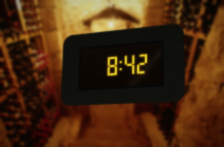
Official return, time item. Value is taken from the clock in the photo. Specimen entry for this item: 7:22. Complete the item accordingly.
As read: 8:42
